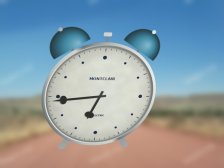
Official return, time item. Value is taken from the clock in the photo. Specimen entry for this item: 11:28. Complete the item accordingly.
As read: 6:44
